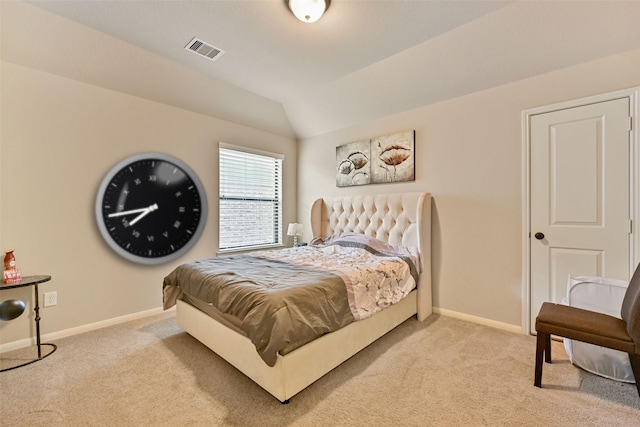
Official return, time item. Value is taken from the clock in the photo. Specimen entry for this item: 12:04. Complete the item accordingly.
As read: 7:43
